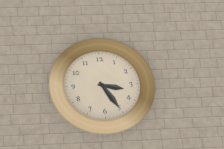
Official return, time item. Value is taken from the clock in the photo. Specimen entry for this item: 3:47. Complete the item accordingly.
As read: 3:25
